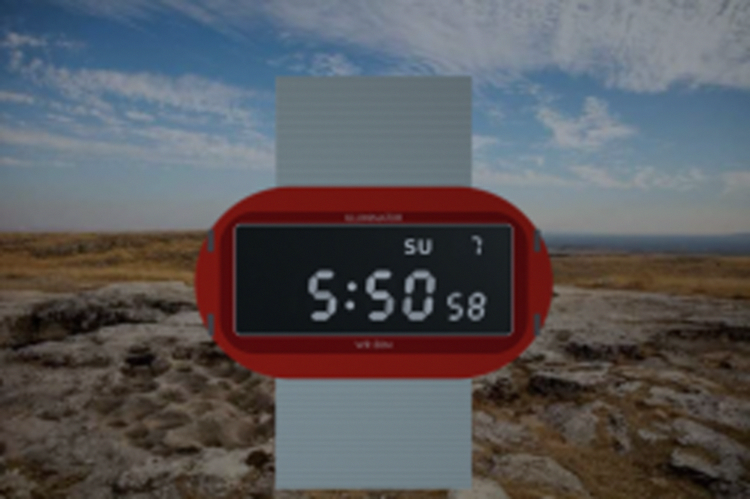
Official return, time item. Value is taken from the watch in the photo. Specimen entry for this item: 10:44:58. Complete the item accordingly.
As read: 5:50:58
